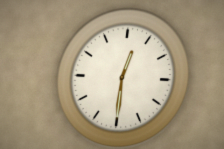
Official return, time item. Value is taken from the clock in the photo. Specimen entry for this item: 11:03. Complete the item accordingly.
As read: 12:30
